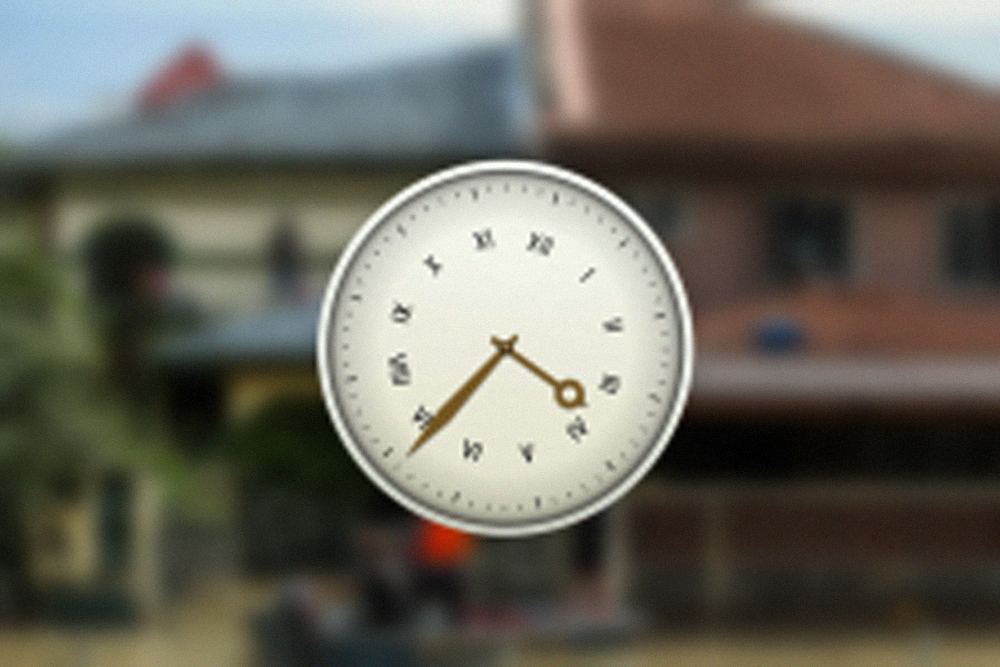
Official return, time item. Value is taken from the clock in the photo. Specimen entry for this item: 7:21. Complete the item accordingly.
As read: 3:34
